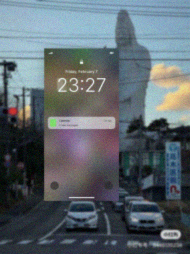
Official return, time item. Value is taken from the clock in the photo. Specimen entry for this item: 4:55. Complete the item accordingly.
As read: 23:27
